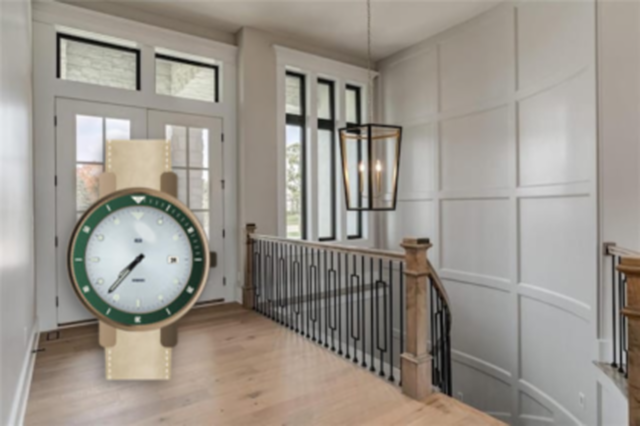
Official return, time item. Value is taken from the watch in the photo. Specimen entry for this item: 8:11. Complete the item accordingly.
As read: 7:37
